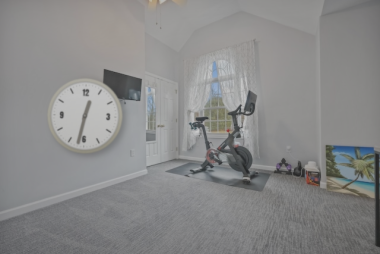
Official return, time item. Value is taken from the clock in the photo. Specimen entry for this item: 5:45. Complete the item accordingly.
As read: 12:32
